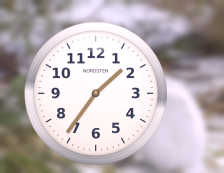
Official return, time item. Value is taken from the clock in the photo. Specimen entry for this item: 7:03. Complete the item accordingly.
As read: 1:36
